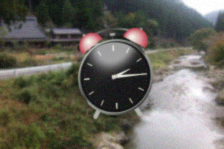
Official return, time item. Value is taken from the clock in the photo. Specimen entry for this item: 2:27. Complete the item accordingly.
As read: 2:15
